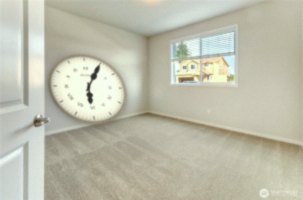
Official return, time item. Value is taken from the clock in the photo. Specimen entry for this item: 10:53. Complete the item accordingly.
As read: 6:05
